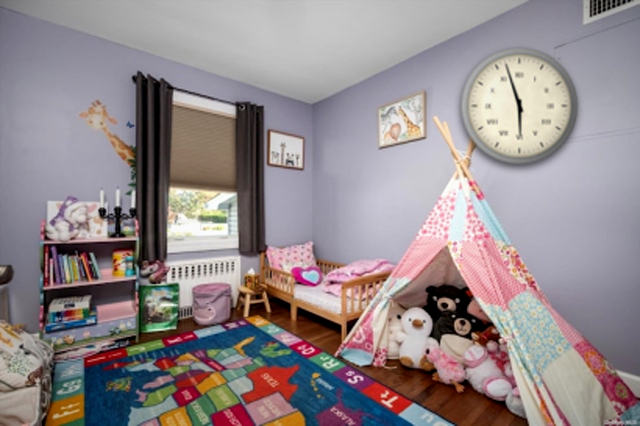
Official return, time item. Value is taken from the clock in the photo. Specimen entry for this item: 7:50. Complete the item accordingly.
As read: 5:57
